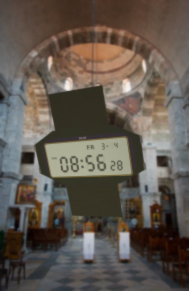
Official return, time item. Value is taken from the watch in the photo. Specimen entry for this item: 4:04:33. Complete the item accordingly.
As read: 8:56:28
